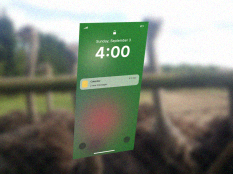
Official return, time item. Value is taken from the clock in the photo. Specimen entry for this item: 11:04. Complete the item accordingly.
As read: 4:00
